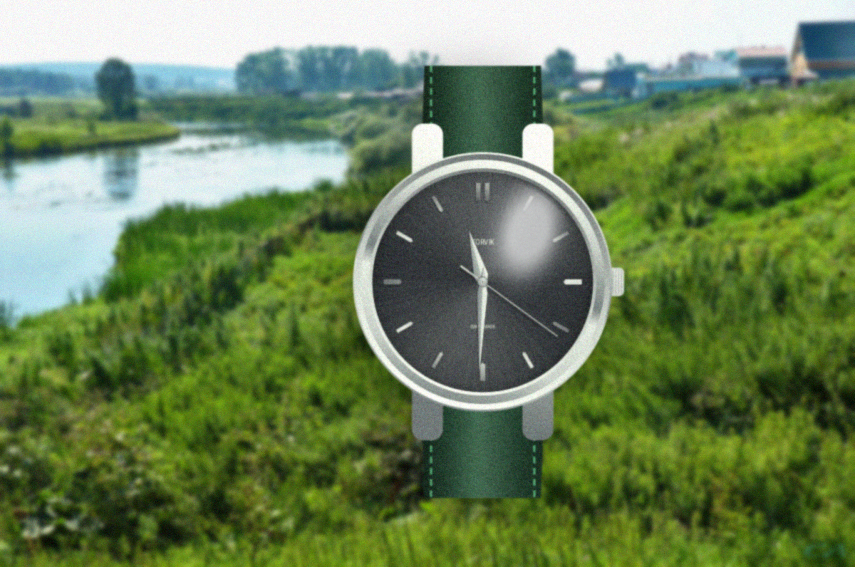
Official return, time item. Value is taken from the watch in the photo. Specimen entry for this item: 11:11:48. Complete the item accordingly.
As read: 11:30:21
